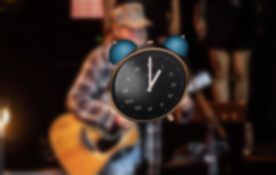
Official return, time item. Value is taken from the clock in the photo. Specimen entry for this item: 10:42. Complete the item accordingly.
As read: 1:00
